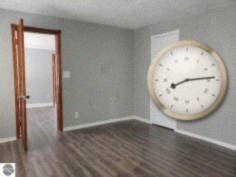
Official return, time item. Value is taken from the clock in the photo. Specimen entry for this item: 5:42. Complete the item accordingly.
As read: 8:14
